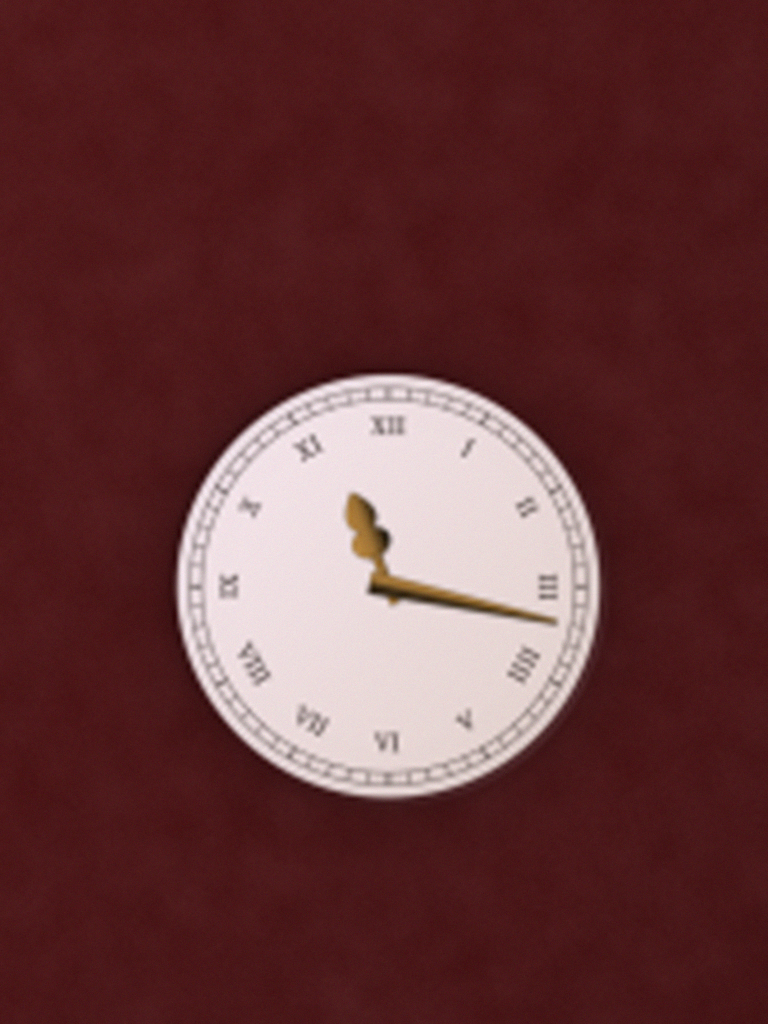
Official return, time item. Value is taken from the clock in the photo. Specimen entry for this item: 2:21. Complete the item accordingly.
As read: 11:17
